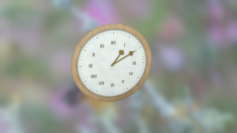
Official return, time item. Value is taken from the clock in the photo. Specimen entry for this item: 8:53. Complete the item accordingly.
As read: 1:10
